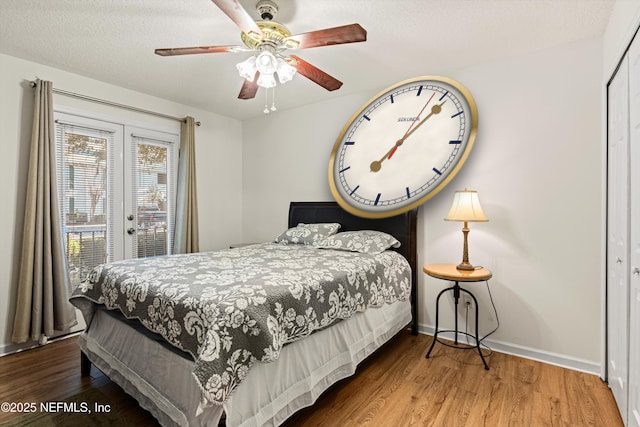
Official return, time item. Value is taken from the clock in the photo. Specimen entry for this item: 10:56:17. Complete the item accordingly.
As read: 7:06:03
